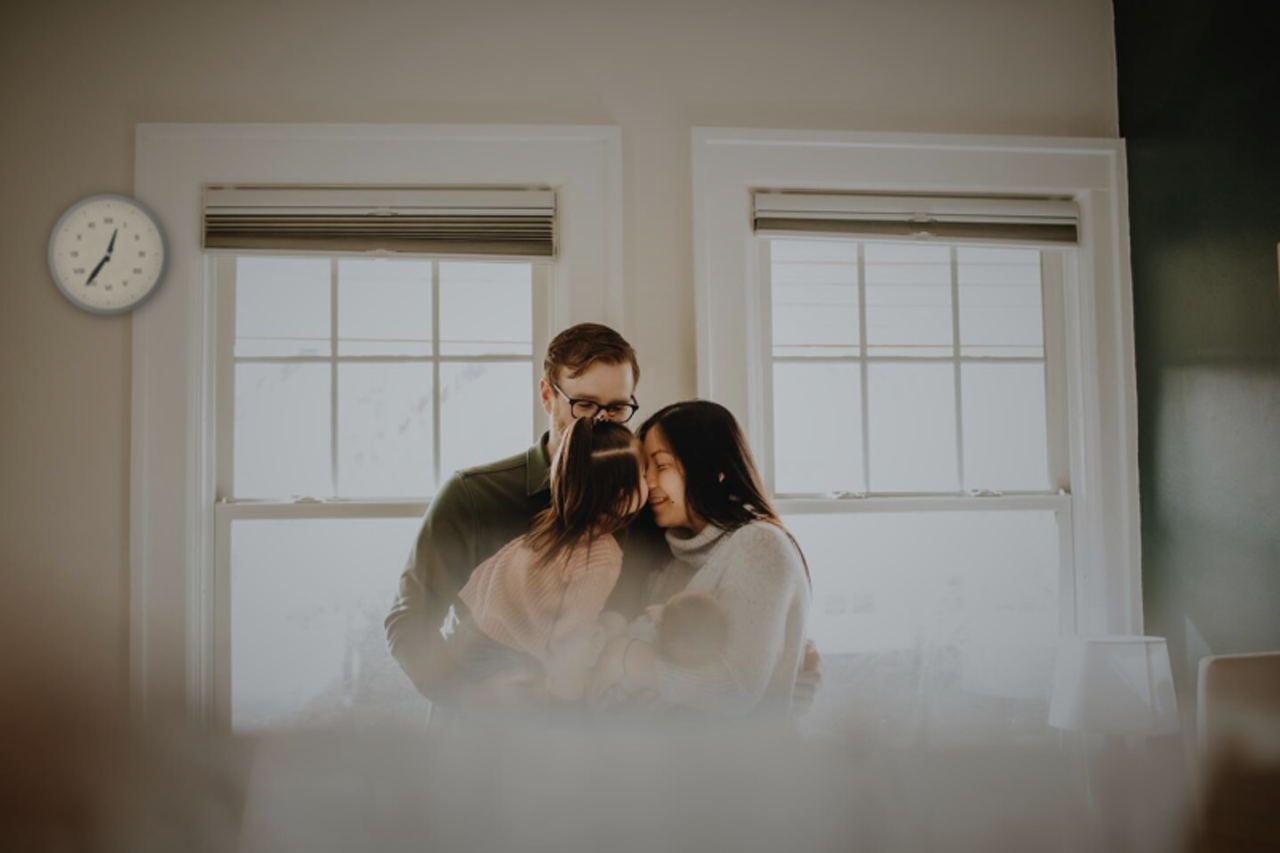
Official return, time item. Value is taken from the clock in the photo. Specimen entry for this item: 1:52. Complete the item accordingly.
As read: 12:36
